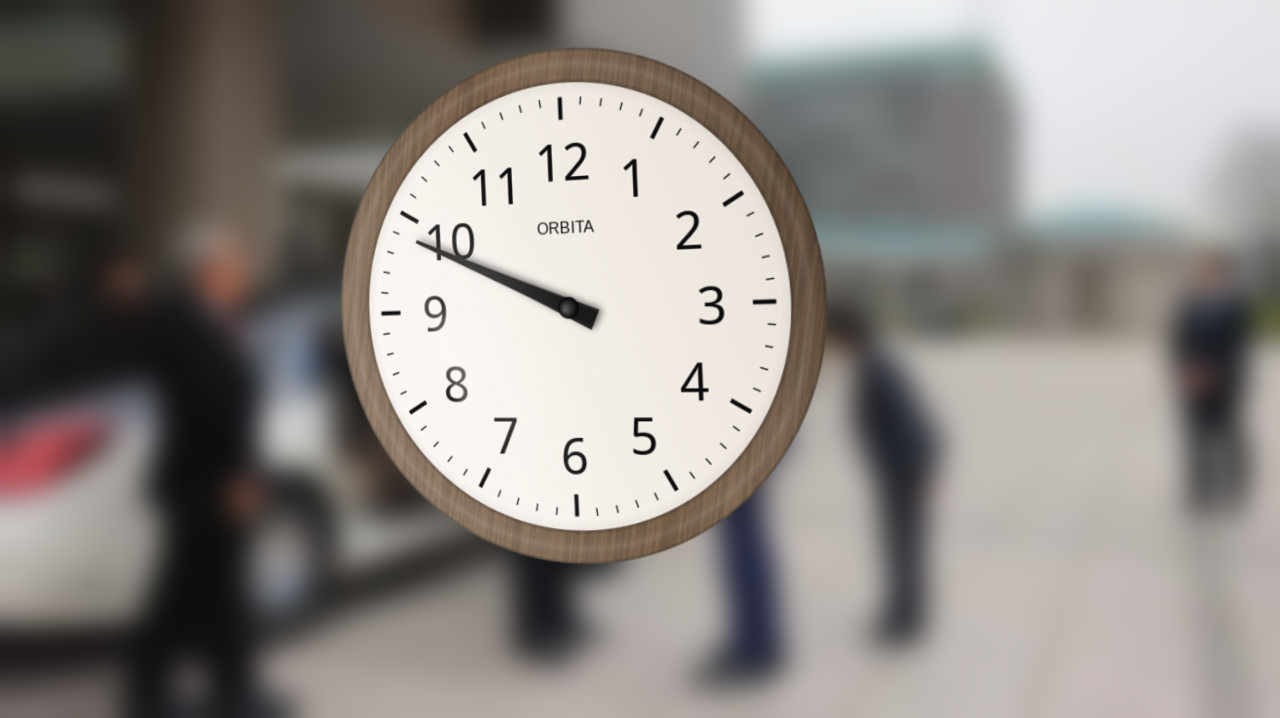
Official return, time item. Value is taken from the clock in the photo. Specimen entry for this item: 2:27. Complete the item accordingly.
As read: 9:49
